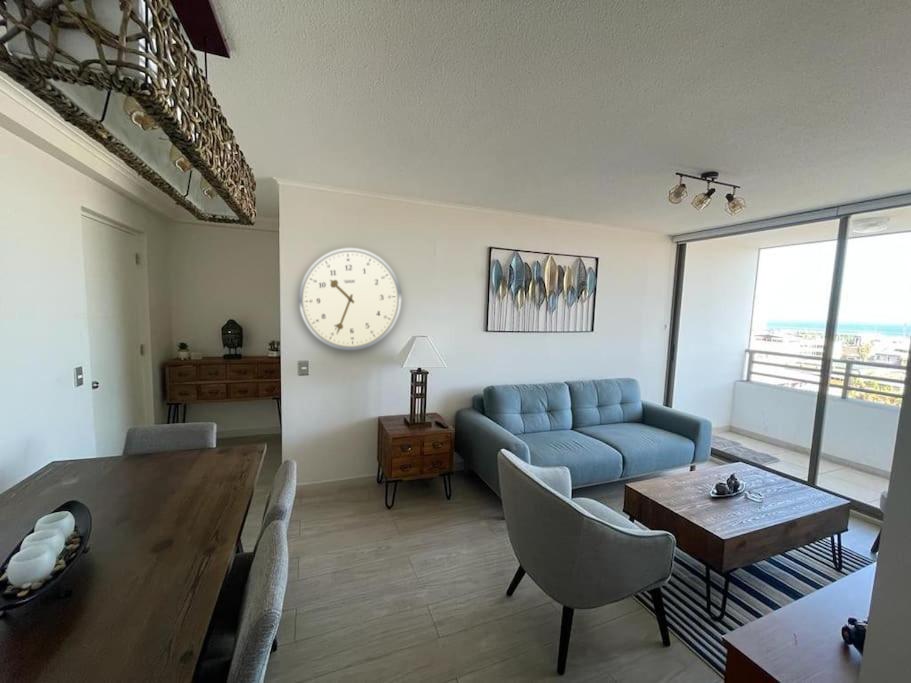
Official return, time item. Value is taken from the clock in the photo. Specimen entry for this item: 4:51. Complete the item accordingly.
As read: 10:34
